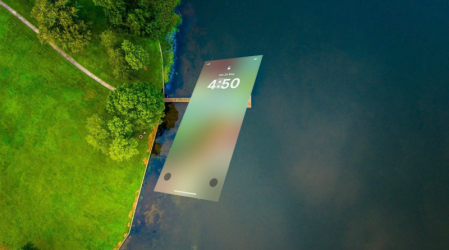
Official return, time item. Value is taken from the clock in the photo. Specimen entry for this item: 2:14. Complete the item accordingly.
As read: 4:50
